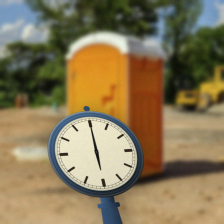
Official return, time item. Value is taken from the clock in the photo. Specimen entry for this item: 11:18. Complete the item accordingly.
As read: 6:00
